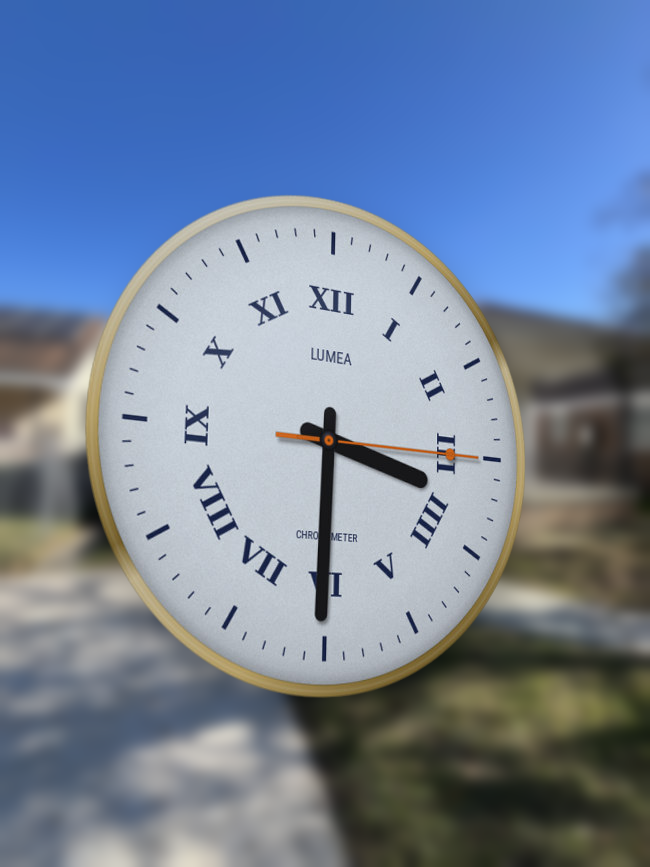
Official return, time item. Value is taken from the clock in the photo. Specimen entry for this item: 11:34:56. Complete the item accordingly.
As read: 3:30:15
